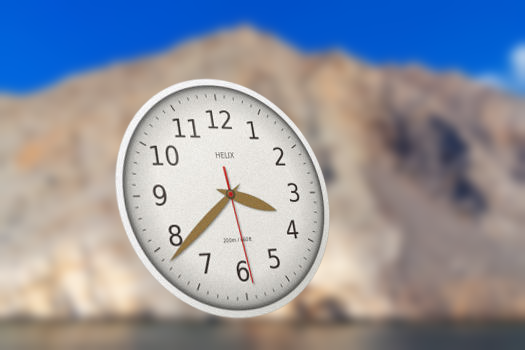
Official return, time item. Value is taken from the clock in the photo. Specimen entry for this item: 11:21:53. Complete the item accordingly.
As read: 3:38:29
